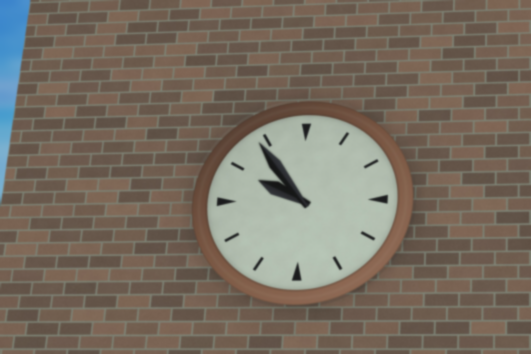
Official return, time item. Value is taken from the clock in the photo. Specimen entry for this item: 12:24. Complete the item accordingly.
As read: 9:54
